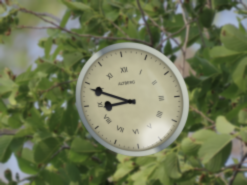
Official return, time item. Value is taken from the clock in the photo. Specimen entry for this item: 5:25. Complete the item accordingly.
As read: 8:49
